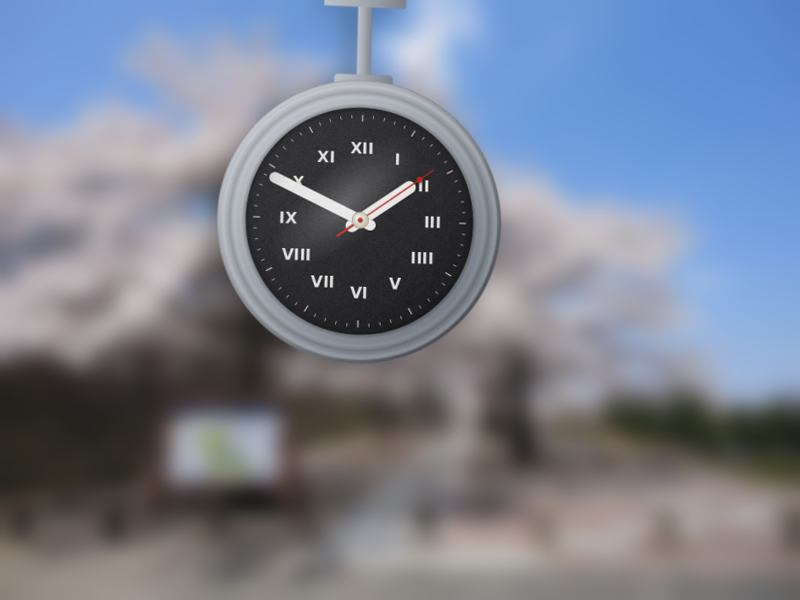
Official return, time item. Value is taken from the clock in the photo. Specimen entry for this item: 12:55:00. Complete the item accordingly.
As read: 1:49:09
